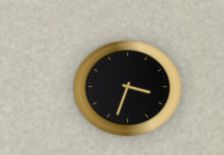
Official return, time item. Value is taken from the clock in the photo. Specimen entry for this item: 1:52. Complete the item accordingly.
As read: 3:33
